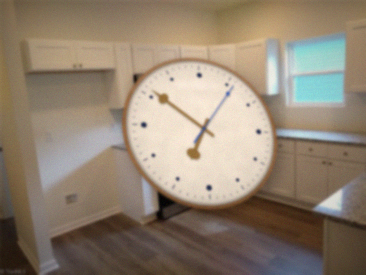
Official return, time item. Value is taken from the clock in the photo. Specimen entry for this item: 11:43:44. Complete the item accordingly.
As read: 6:51:06
